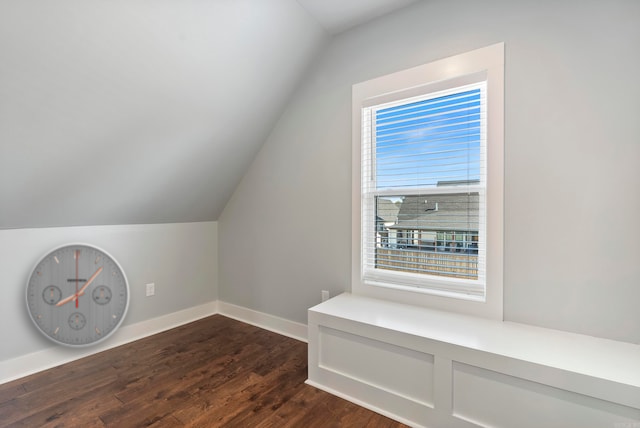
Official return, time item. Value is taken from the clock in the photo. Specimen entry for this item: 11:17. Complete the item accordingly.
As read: 8:07
